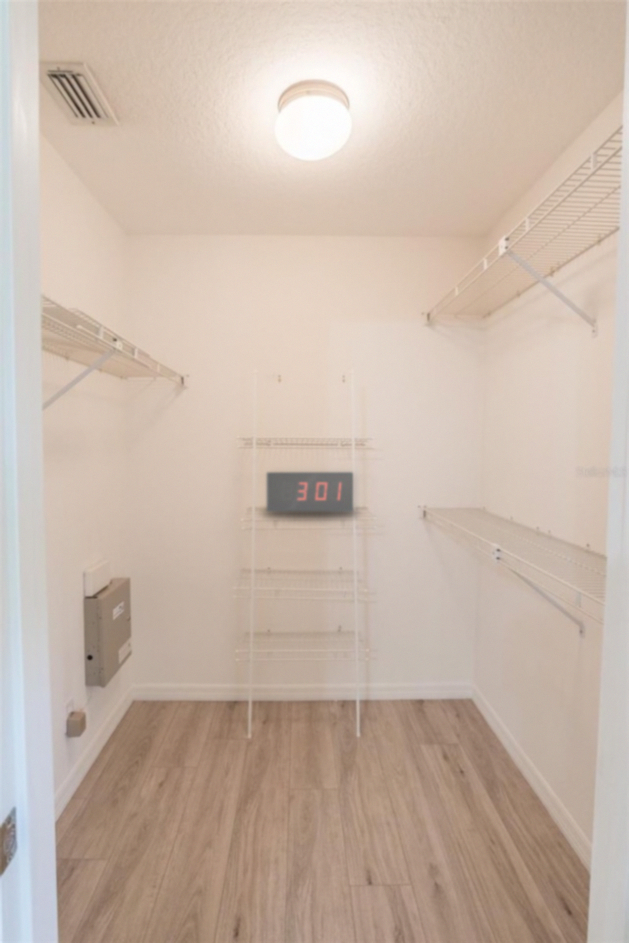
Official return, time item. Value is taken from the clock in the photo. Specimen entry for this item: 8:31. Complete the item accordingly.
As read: 3:01
